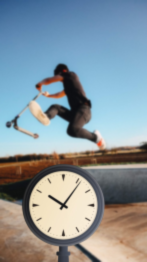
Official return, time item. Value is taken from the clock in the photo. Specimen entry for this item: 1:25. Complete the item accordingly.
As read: 10:06
